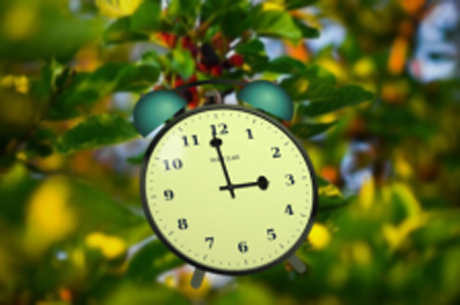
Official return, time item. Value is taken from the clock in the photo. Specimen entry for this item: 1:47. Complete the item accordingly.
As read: 2:59
